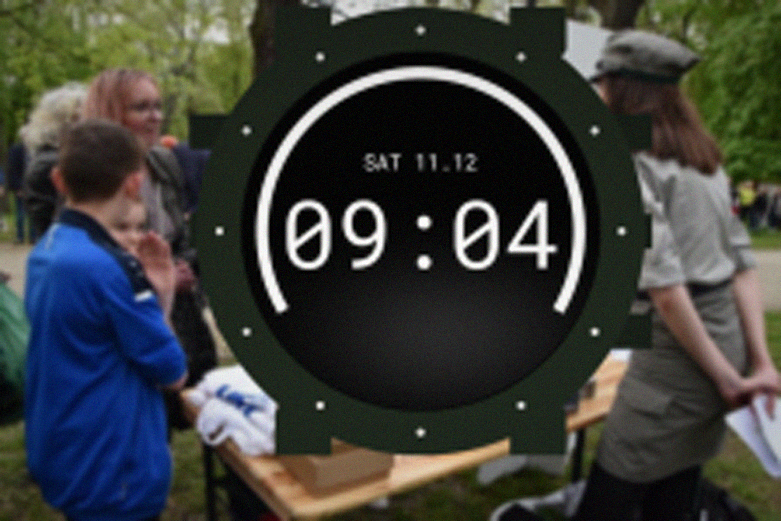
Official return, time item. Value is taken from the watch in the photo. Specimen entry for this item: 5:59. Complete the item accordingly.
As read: 9:04
